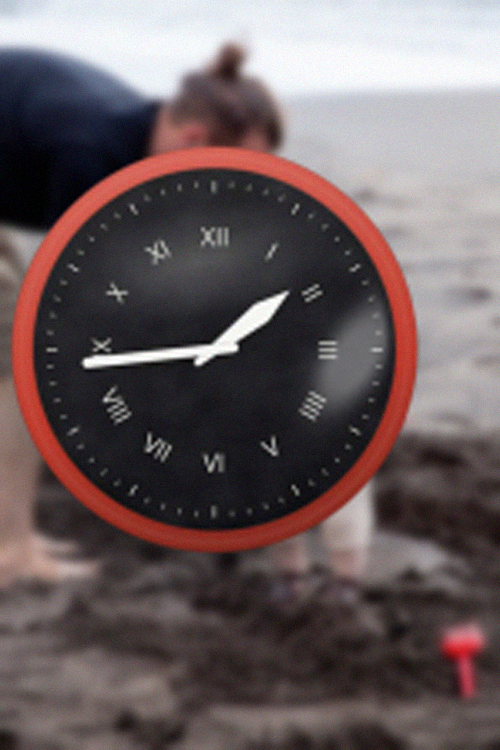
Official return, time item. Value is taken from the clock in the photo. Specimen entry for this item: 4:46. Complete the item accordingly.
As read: 1:44
